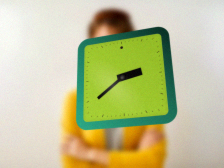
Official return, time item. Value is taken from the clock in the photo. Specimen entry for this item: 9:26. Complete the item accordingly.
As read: 2:39
